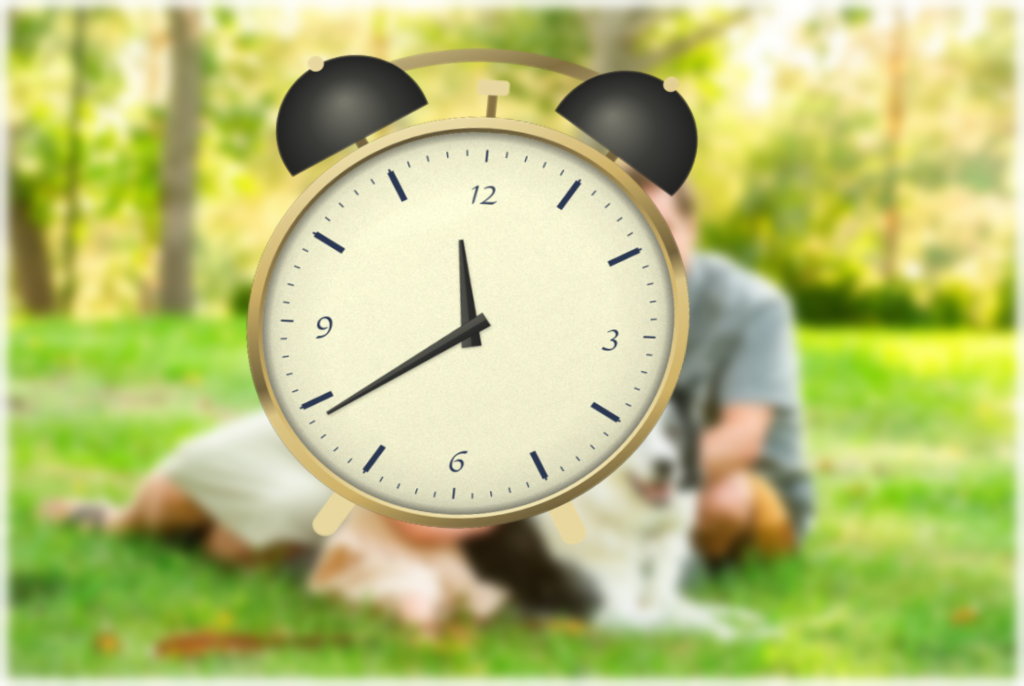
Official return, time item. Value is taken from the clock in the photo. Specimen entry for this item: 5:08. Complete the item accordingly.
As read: 11:39
